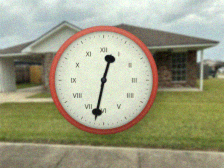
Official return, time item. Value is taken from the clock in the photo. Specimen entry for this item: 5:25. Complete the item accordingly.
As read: 12:32
